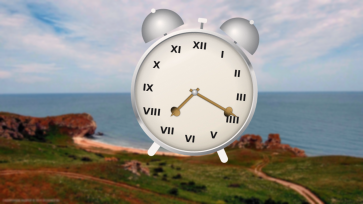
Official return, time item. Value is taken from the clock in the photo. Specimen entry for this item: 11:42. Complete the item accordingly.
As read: 7:19
